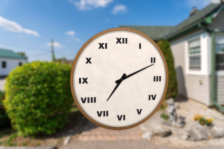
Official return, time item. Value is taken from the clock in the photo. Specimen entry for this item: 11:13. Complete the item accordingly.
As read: 7:11
